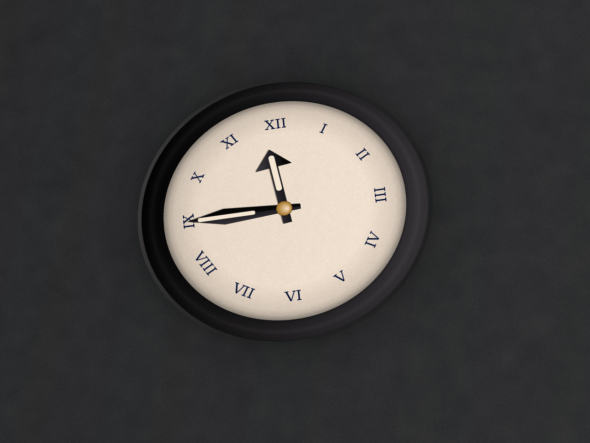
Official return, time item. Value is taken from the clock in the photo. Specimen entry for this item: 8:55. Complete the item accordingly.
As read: 11:45
